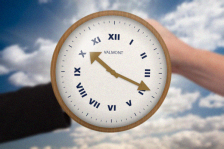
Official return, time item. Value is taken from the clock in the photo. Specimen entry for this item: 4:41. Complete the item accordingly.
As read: 10:19
